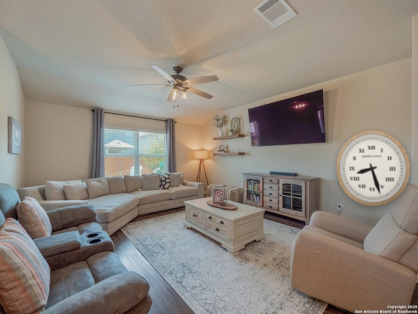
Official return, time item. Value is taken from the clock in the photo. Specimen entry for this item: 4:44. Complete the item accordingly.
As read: 8:27
